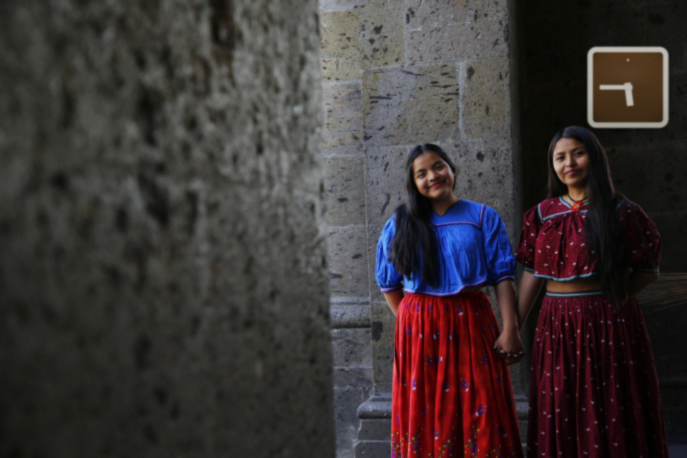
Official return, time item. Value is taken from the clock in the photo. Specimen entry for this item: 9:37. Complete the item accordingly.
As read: 5:45
